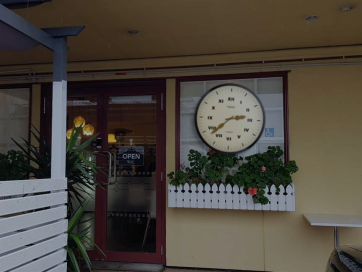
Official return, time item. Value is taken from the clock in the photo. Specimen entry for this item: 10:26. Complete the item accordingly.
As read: 2:38
